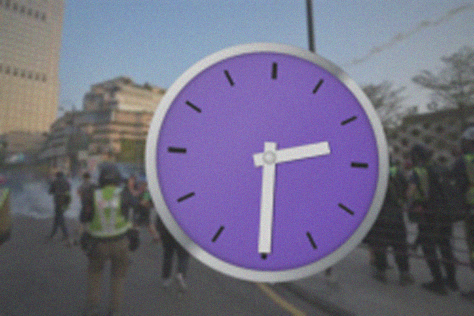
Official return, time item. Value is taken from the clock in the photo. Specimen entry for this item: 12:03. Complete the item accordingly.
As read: 2:30
